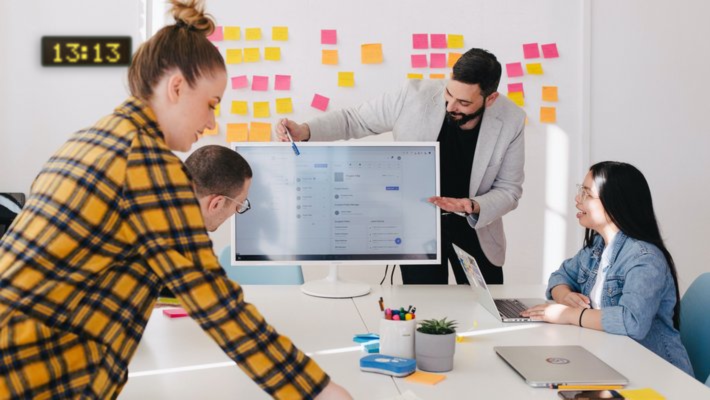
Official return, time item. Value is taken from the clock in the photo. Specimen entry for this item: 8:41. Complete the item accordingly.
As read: 13:13
